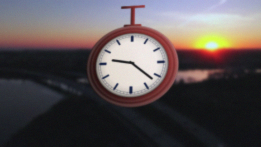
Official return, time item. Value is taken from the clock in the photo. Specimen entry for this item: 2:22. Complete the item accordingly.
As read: 9:22
